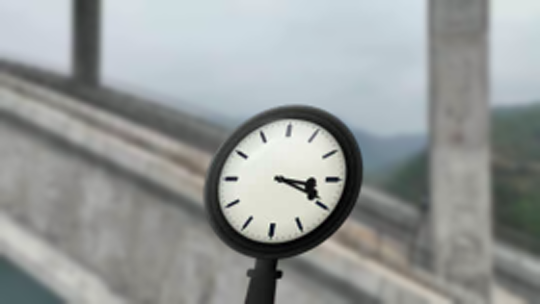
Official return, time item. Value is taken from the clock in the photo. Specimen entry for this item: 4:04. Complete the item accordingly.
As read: 3:19
